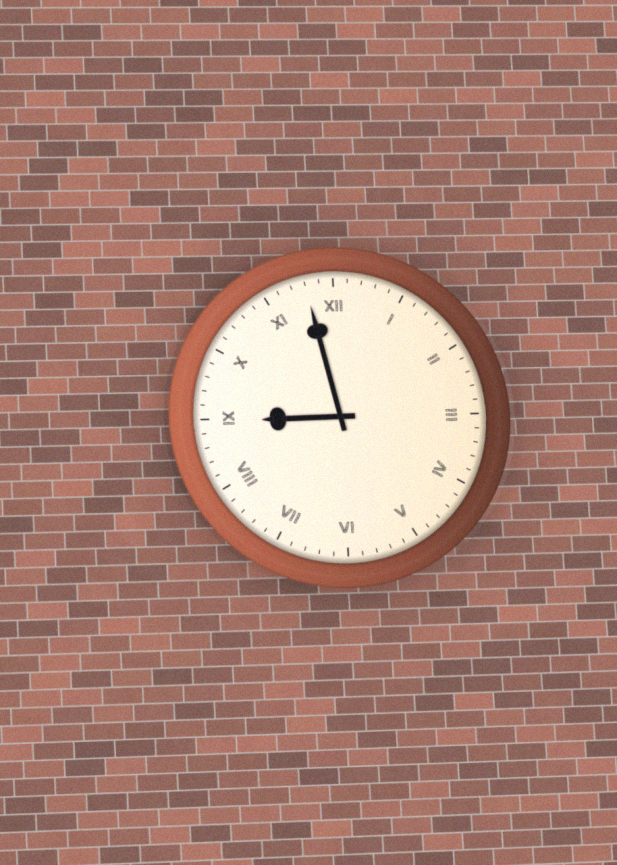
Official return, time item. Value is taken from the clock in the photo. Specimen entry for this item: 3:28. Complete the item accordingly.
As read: 8:58
